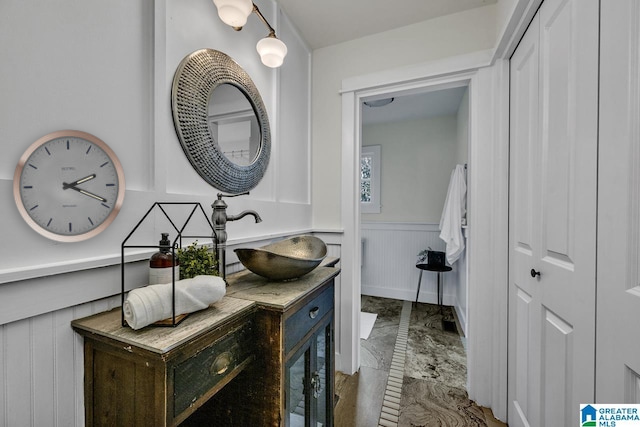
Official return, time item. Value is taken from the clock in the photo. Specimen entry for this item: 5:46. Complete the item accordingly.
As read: 2:19
